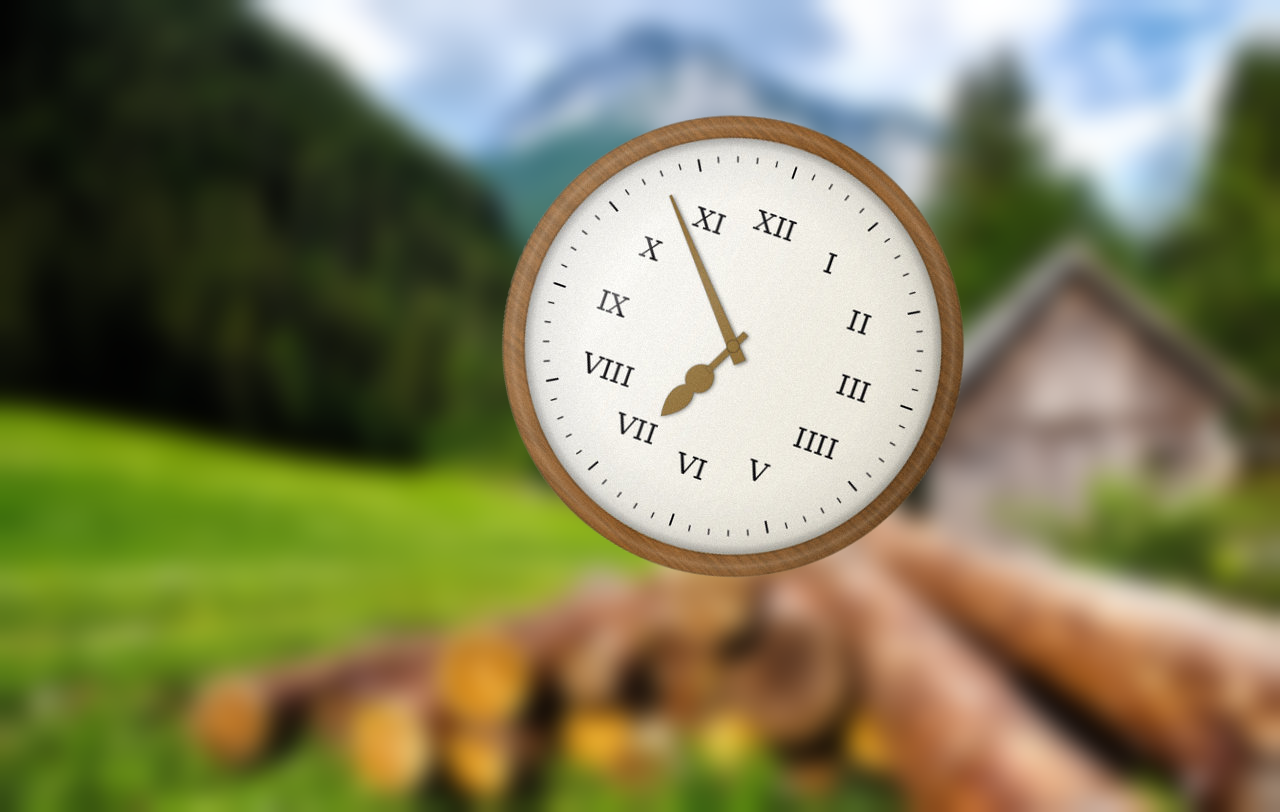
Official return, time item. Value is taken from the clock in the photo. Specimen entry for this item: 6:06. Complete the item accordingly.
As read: 6:53
